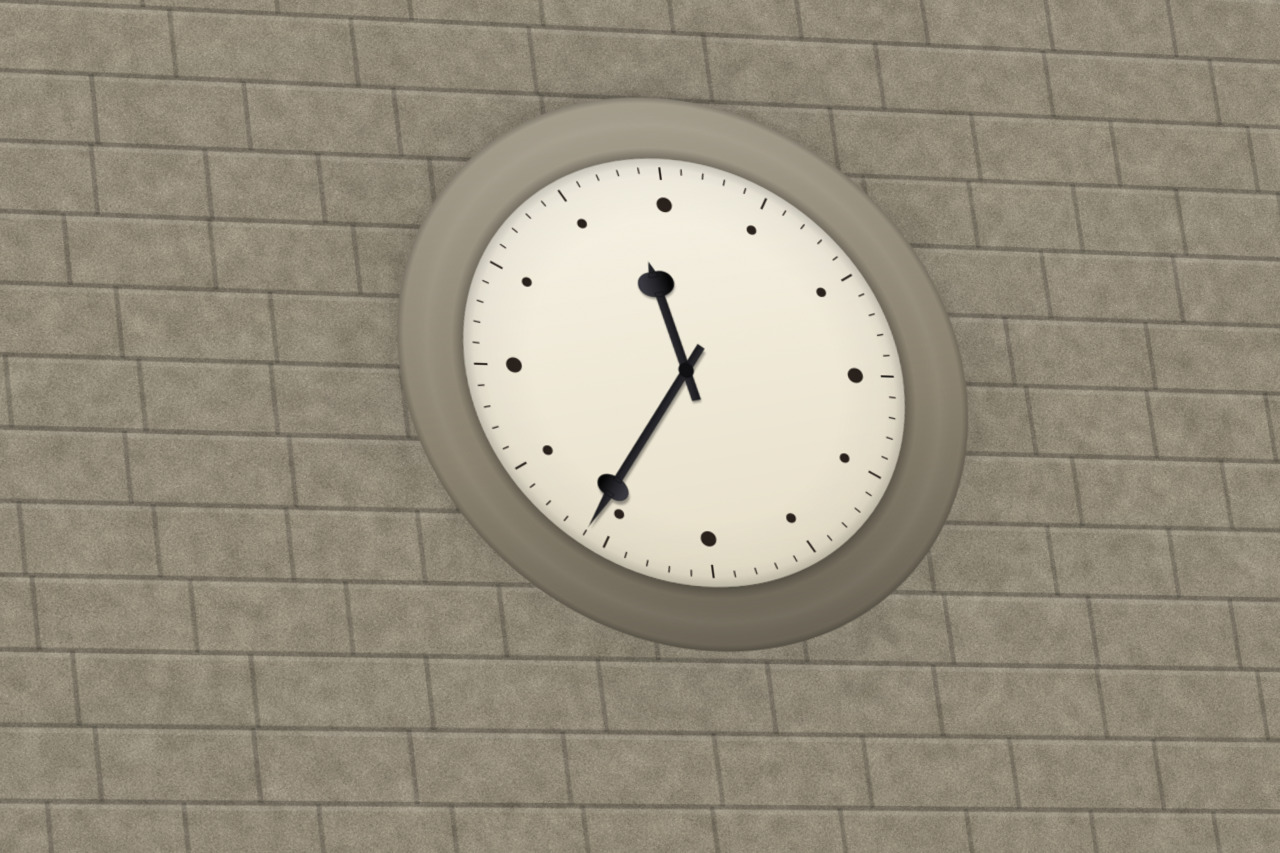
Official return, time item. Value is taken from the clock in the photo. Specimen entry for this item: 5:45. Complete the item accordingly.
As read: 11:36
